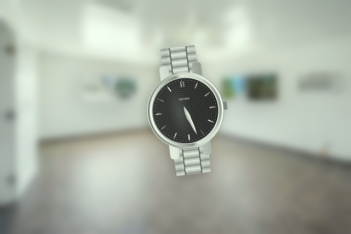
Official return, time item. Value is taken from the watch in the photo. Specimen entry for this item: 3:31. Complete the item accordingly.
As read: 5:27
